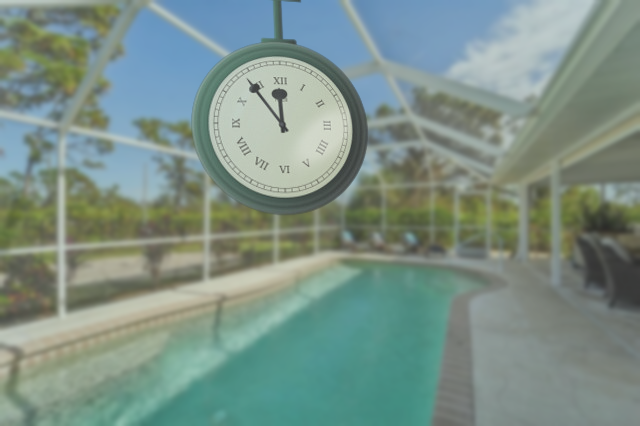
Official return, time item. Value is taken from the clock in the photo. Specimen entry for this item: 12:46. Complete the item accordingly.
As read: 11:54
